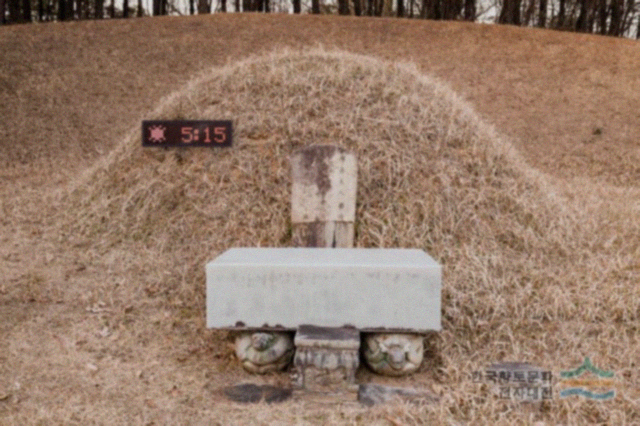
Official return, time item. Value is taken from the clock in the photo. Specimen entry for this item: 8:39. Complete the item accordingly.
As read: 5:15
